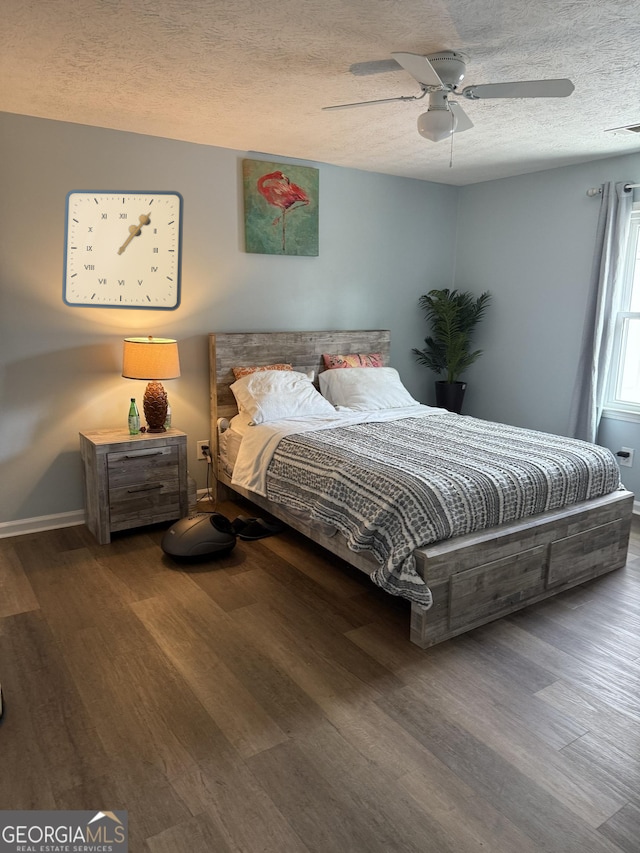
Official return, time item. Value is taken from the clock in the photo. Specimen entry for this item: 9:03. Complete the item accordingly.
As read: 1:06
